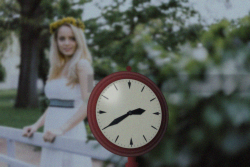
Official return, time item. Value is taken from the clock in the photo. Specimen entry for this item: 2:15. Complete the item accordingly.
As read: 2:40
